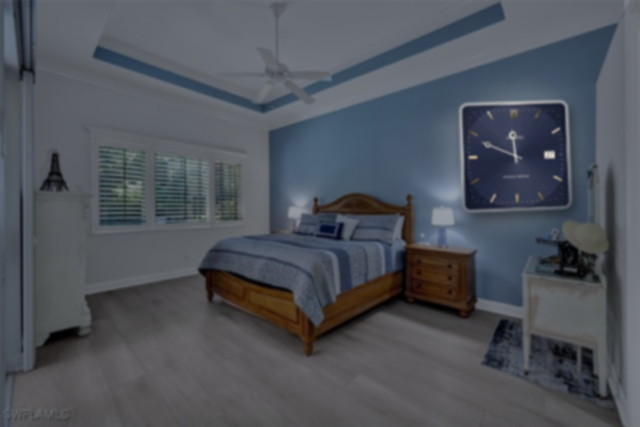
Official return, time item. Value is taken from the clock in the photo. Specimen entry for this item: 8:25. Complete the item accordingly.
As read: 11:49
